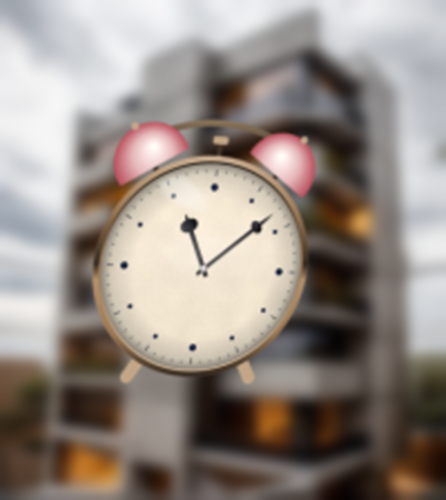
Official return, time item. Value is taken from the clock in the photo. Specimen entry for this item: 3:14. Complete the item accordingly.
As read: 11:08
